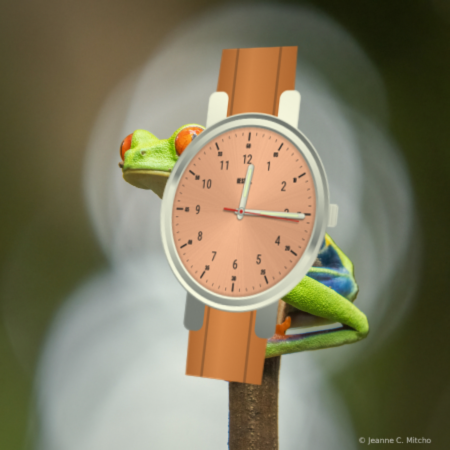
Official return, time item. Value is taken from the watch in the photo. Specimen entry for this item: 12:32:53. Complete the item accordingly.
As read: 12:15:16
